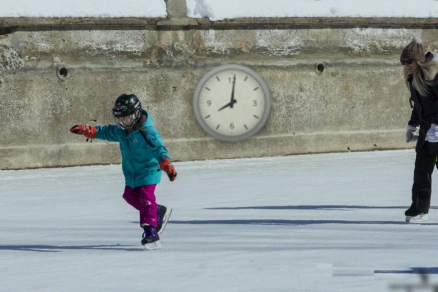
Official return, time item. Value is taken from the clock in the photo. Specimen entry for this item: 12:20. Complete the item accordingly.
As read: 8:01
